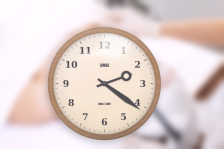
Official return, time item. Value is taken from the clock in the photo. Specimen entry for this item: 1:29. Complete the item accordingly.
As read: 2:21
